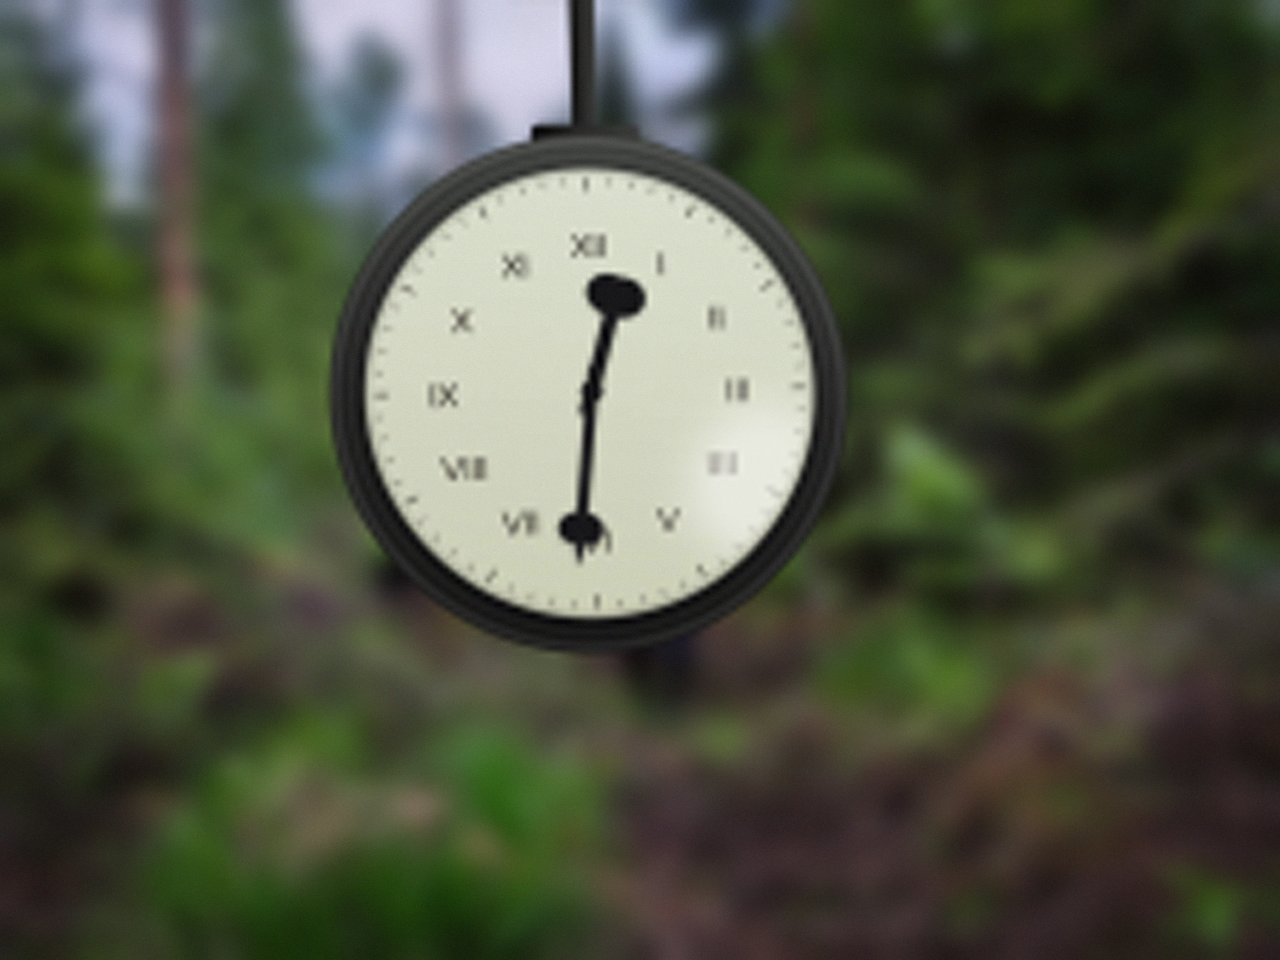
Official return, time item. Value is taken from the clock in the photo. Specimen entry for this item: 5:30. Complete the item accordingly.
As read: 12:31
